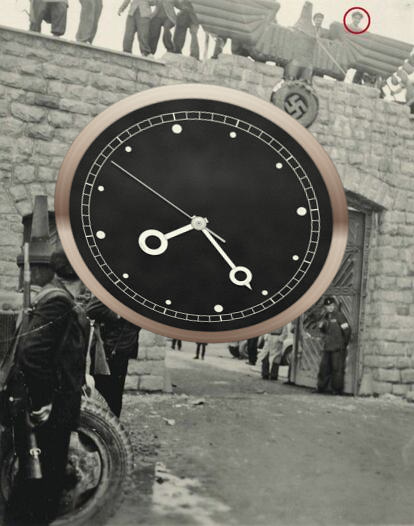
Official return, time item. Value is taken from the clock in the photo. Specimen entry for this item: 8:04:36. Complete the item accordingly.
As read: 8:25:53
